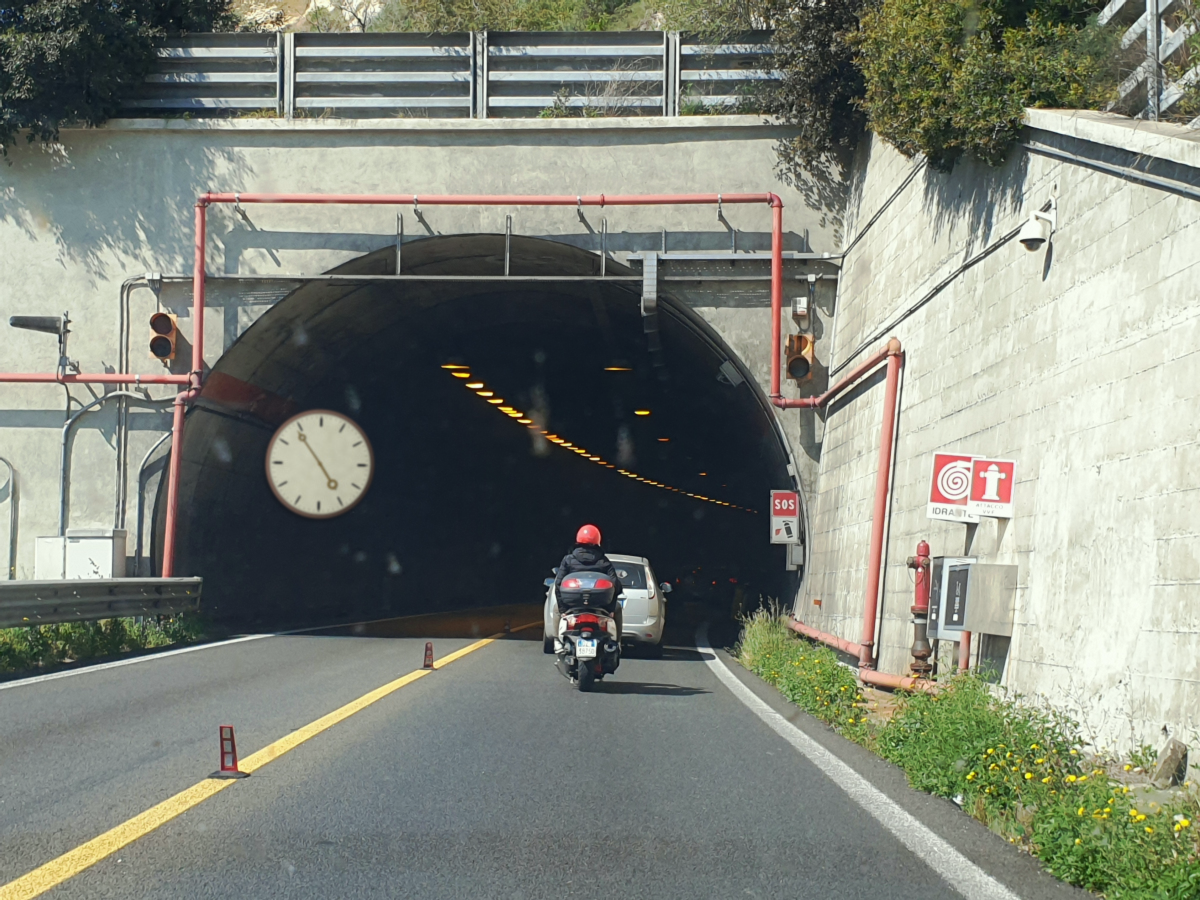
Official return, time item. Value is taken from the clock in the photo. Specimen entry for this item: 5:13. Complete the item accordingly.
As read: 4:54
